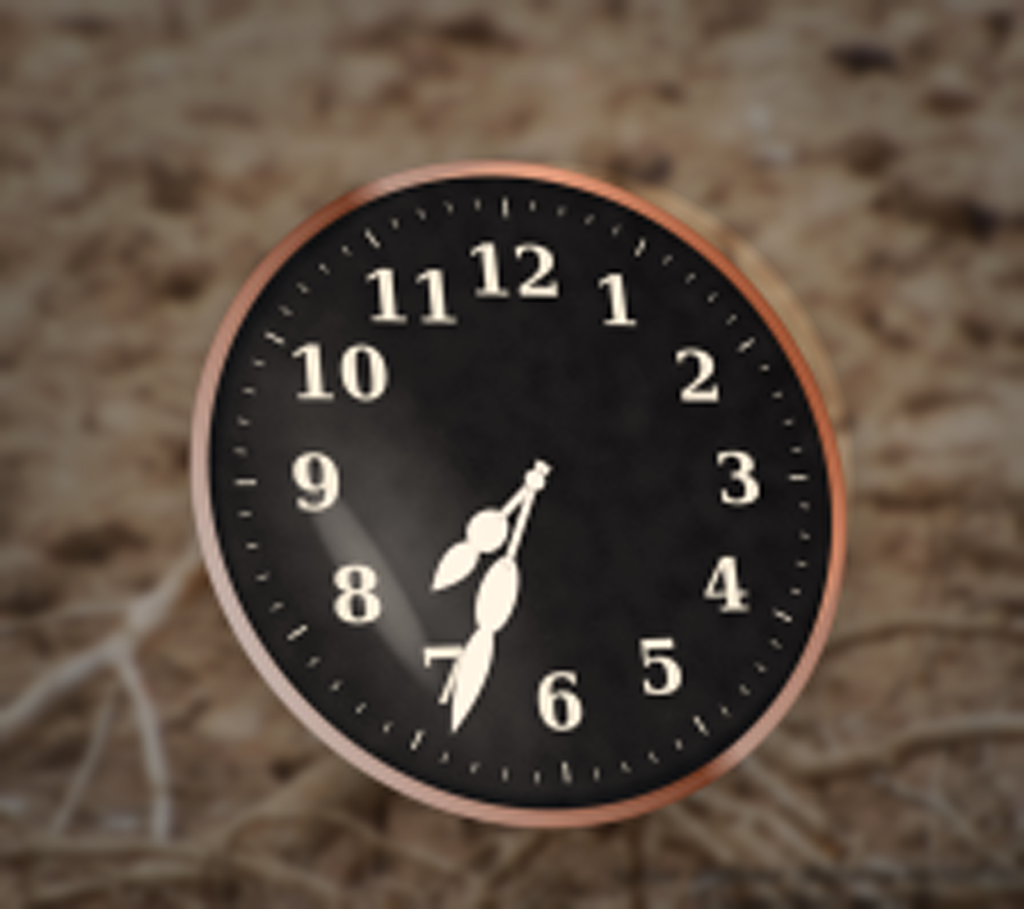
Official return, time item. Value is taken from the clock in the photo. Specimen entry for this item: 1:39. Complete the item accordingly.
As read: 7:34
